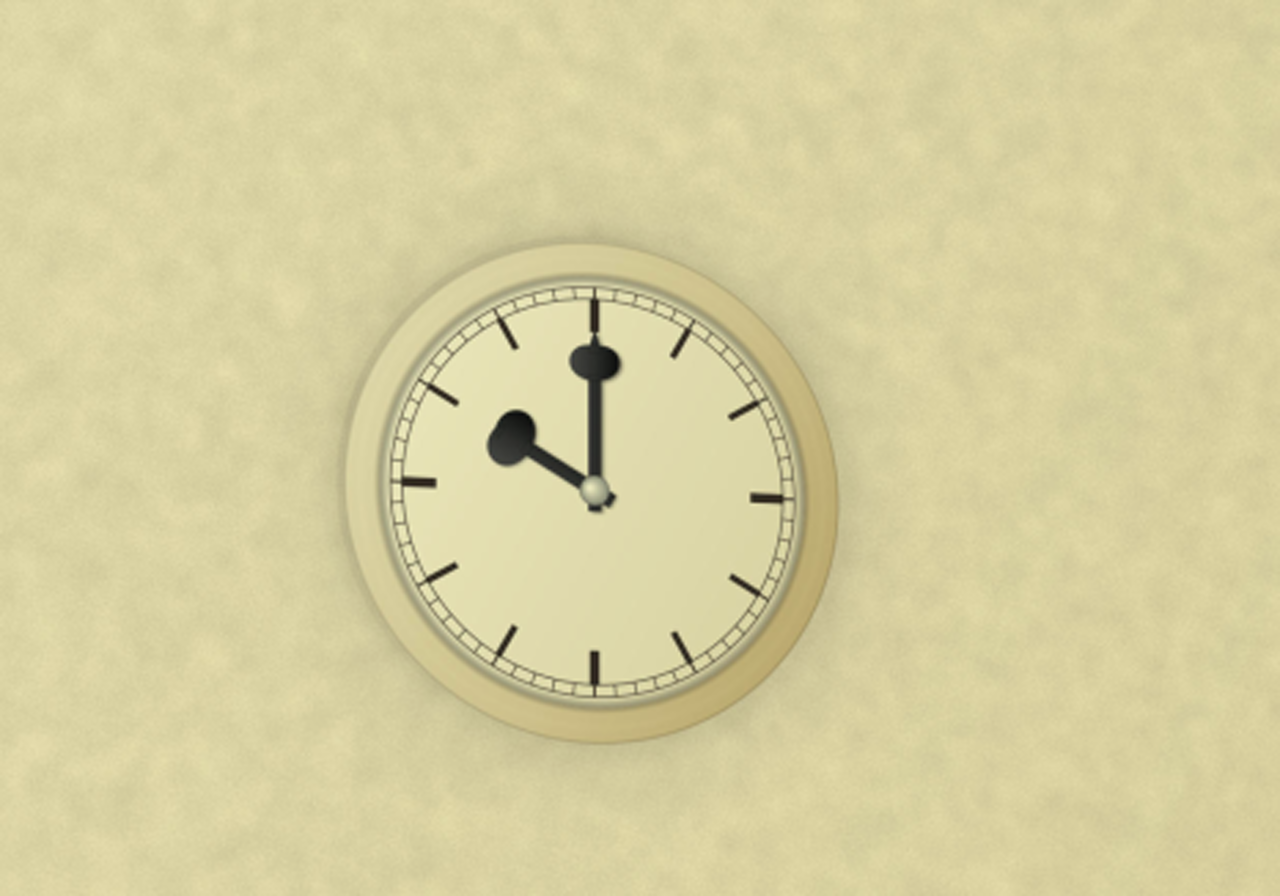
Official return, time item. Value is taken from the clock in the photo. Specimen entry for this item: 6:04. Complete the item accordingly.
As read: 10:00
